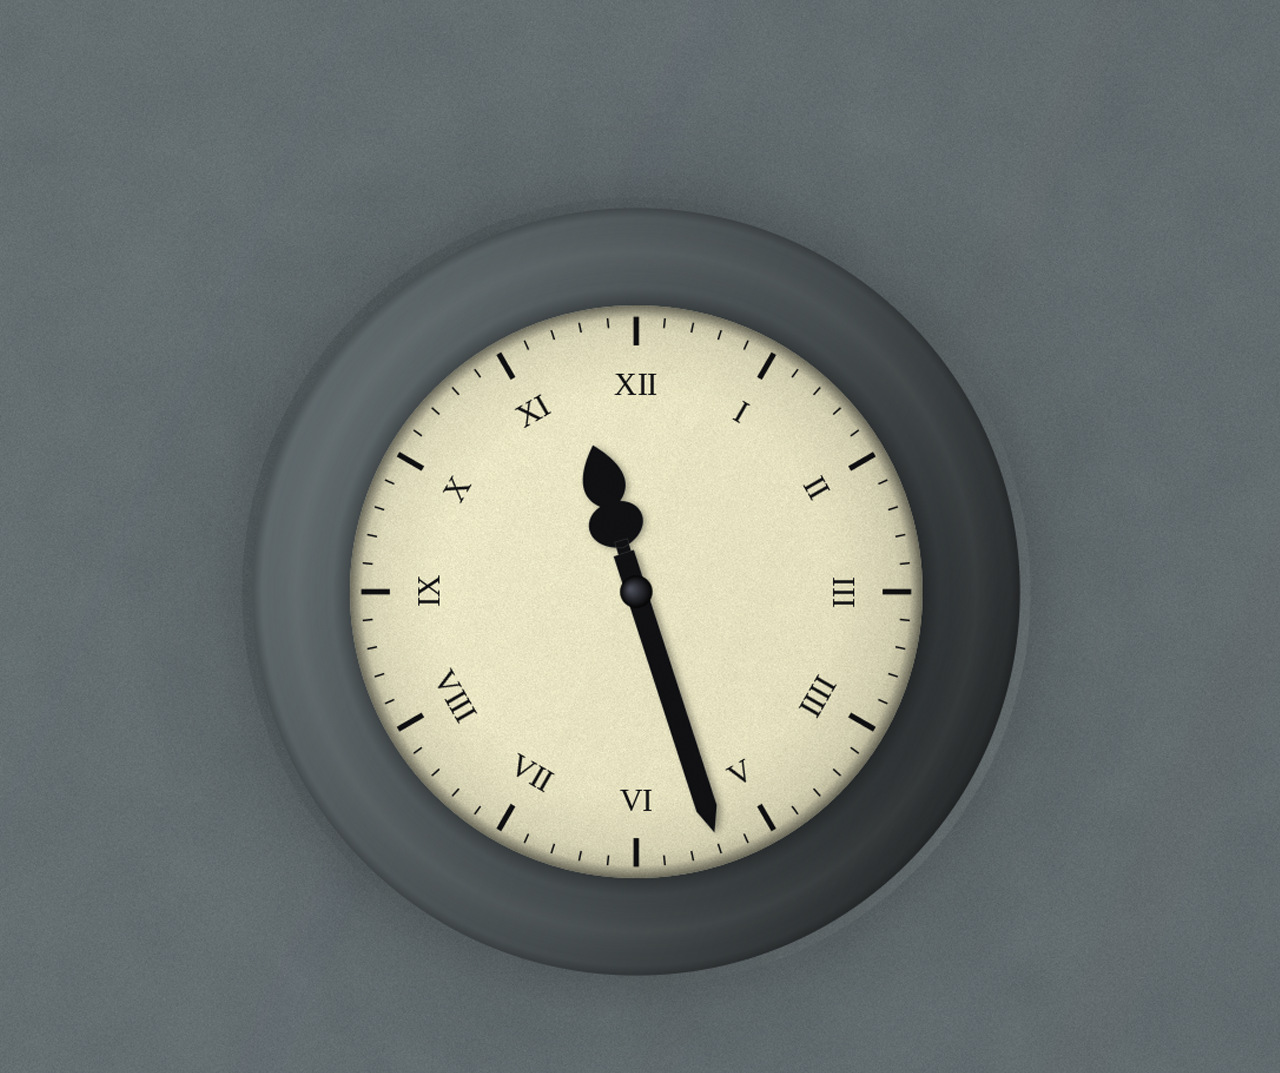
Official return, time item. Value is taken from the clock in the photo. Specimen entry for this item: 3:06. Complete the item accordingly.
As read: 11:27
